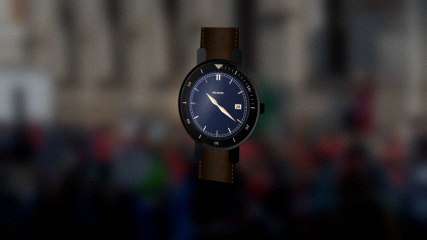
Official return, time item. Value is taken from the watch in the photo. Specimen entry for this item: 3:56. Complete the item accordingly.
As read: 10:21
